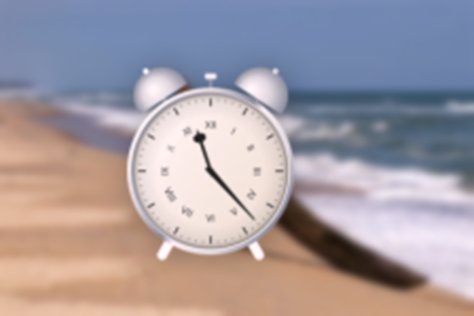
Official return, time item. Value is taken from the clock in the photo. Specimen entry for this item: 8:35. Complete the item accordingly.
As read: 11:23
